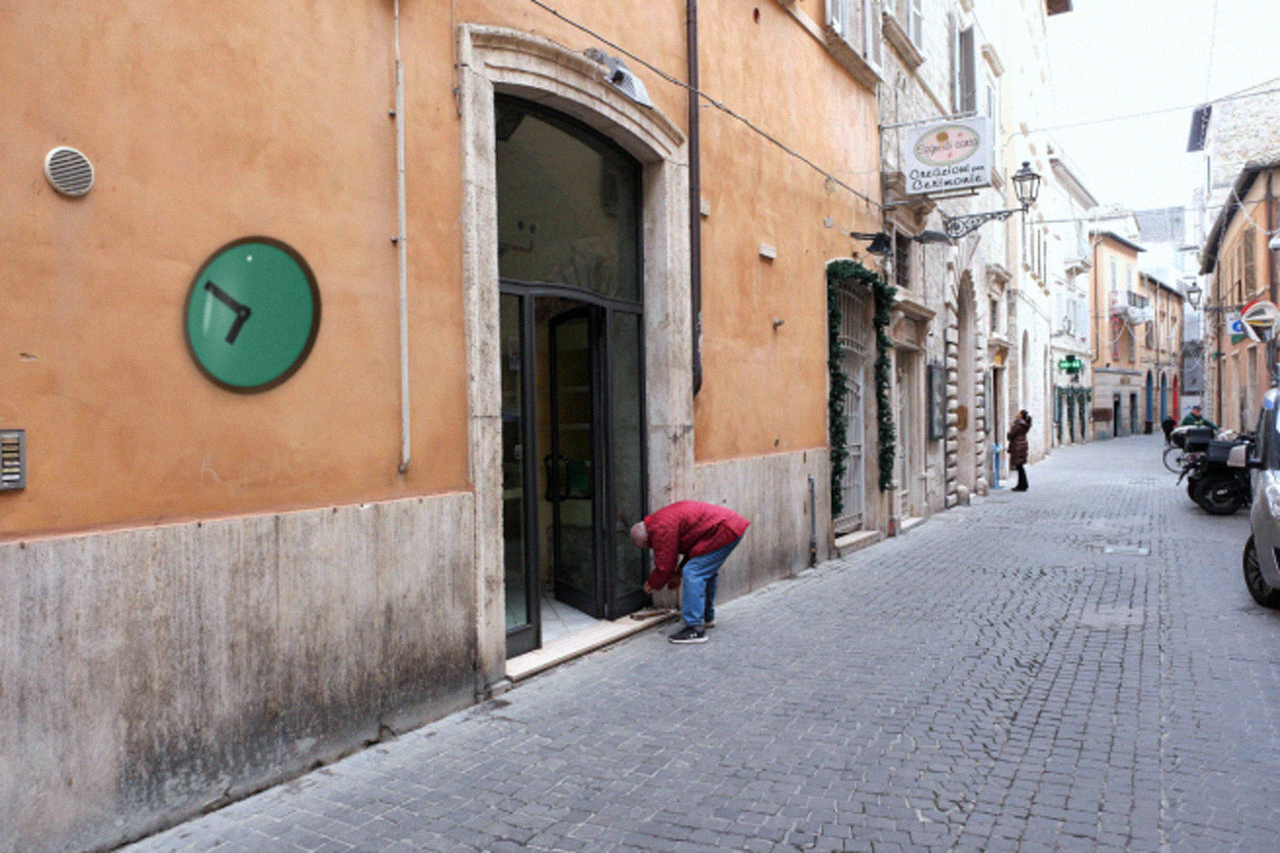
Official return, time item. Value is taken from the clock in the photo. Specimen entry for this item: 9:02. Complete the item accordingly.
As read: 6:50
